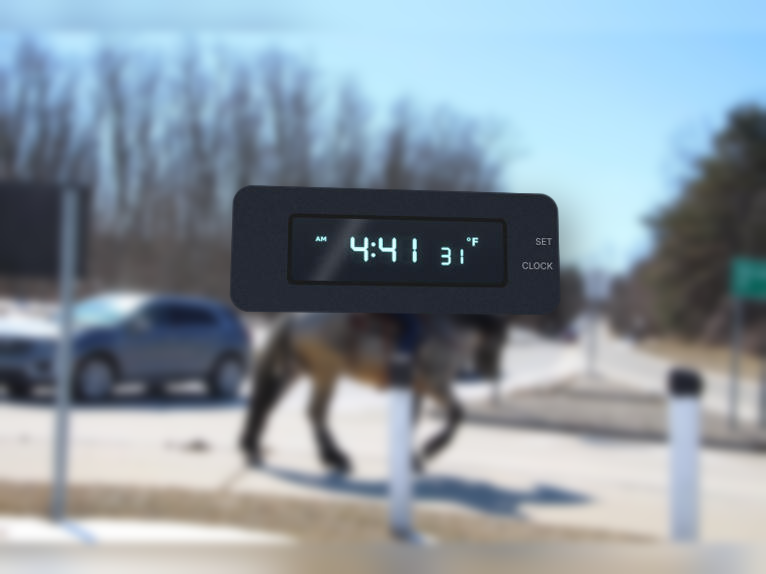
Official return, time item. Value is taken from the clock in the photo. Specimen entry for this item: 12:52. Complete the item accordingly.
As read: 4:41
